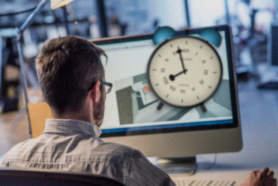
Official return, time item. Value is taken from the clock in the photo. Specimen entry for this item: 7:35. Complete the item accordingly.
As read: 7:57
